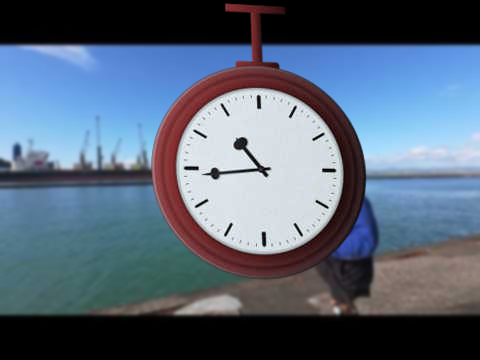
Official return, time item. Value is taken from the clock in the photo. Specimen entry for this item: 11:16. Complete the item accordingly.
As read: 10:44
